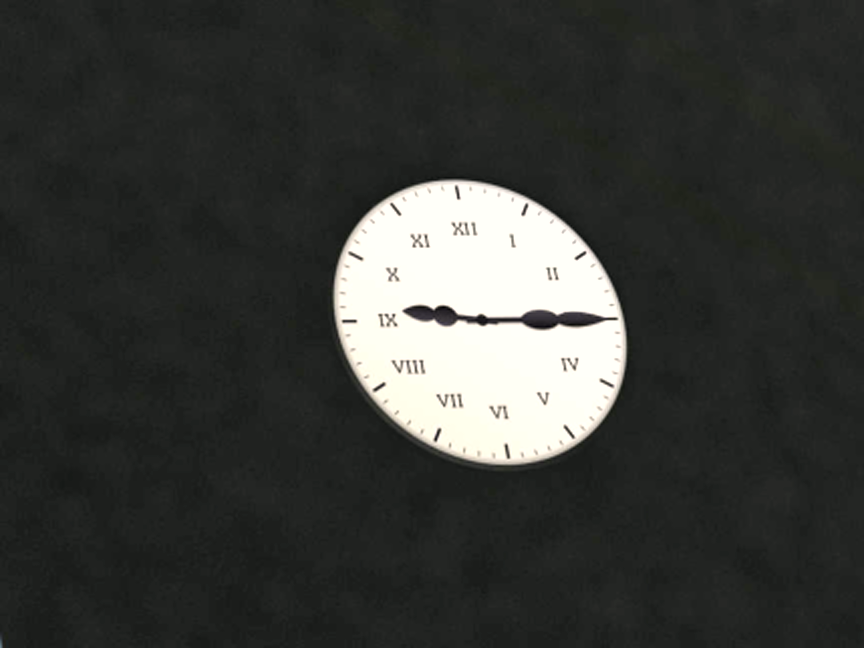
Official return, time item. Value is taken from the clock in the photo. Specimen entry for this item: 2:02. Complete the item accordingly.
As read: 9:15
